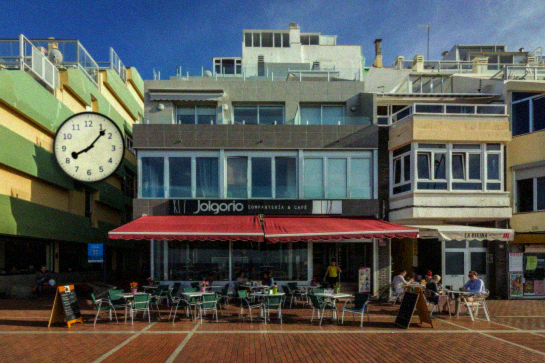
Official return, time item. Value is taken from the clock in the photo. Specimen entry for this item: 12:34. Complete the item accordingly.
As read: 8:07
